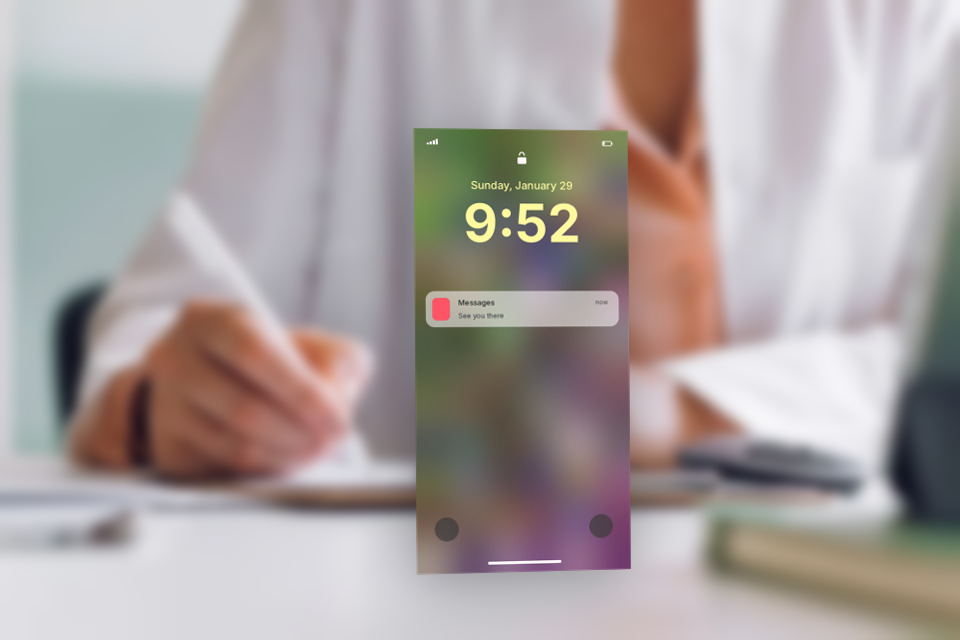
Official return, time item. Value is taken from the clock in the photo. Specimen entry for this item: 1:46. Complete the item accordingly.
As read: 9:52
